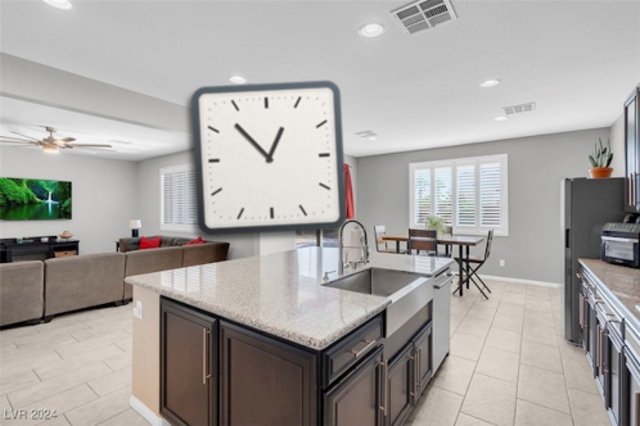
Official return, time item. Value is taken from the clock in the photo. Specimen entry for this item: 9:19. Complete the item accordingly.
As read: 12:53
